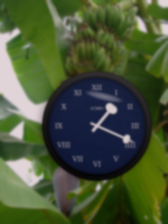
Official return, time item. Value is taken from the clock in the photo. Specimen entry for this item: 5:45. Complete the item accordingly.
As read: 1:19
